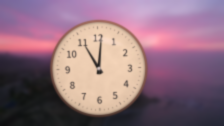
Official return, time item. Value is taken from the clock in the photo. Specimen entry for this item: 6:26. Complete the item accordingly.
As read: 11:01
